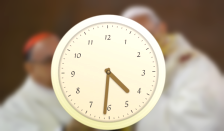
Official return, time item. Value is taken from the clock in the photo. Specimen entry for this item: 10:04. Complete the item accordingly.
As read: 4:31
